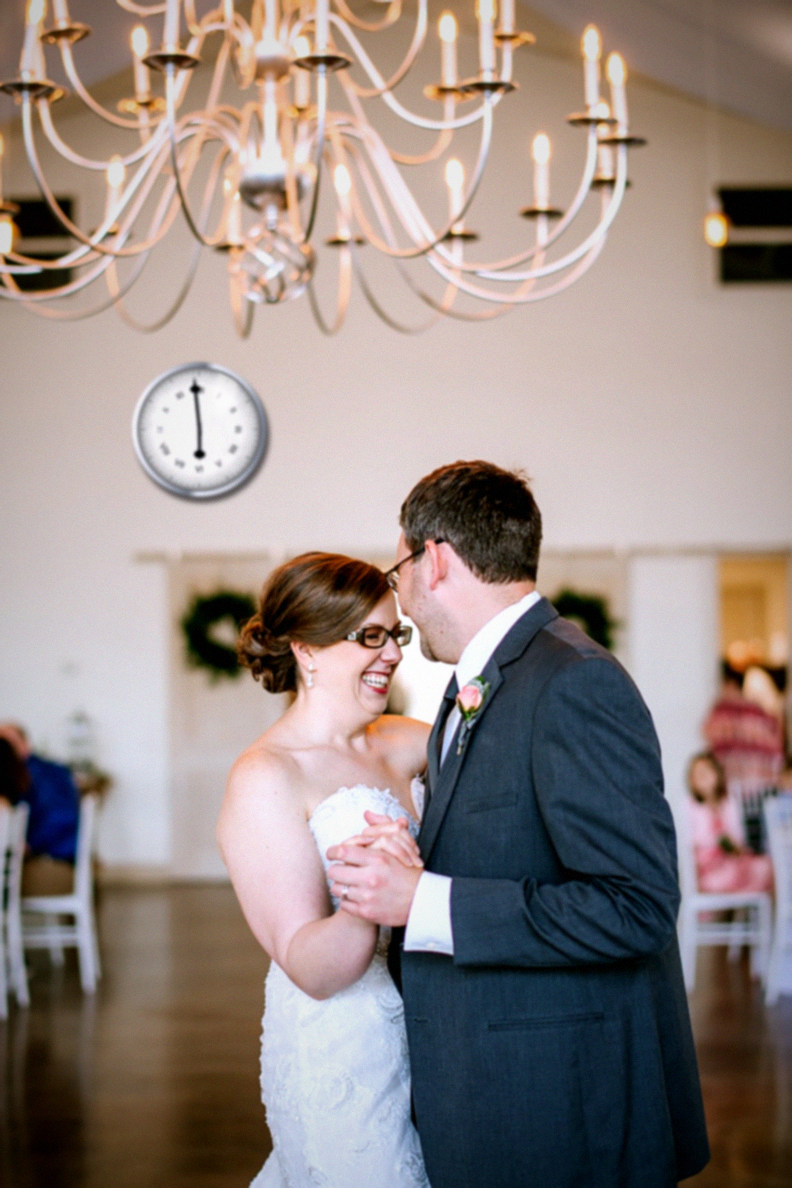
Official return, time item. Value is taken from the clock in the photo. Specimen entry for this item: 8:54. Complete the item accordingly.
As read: 5:59
